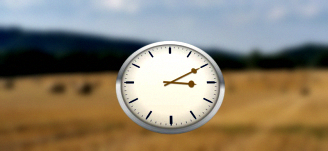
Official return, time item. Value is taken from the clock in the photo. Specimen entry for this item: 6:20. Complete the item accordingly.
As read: 3:10
